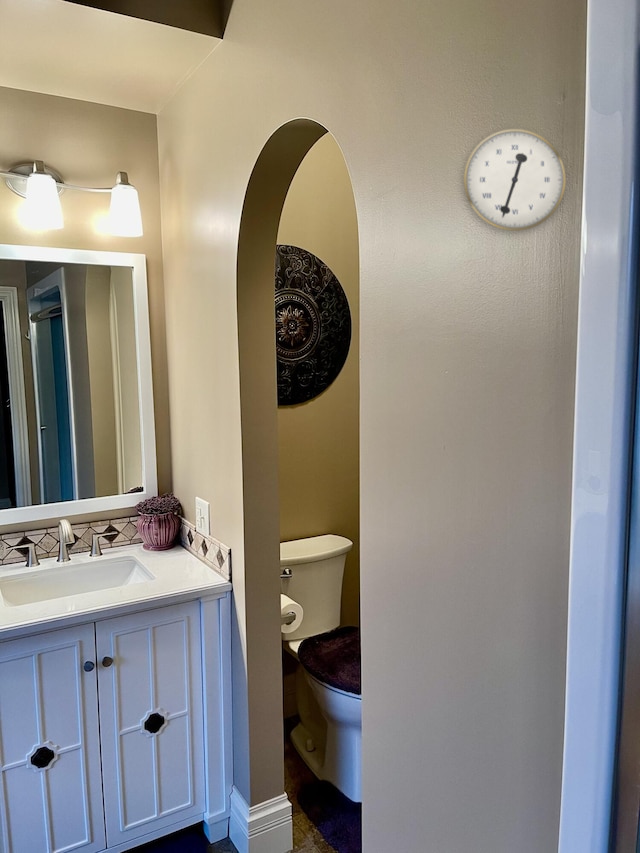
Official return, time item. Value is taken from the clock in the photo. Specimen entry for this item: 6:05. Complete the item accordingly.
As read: 12:33
